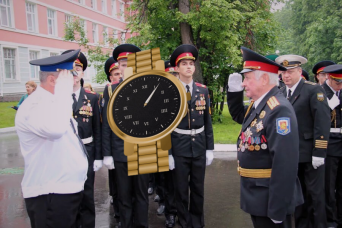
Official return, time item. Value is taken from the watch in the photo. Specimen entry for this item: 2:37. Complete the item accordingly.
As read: 1:06
